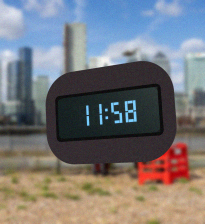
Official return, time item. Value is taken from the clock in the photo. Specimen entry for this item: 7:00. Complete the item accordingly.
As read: 11:58
